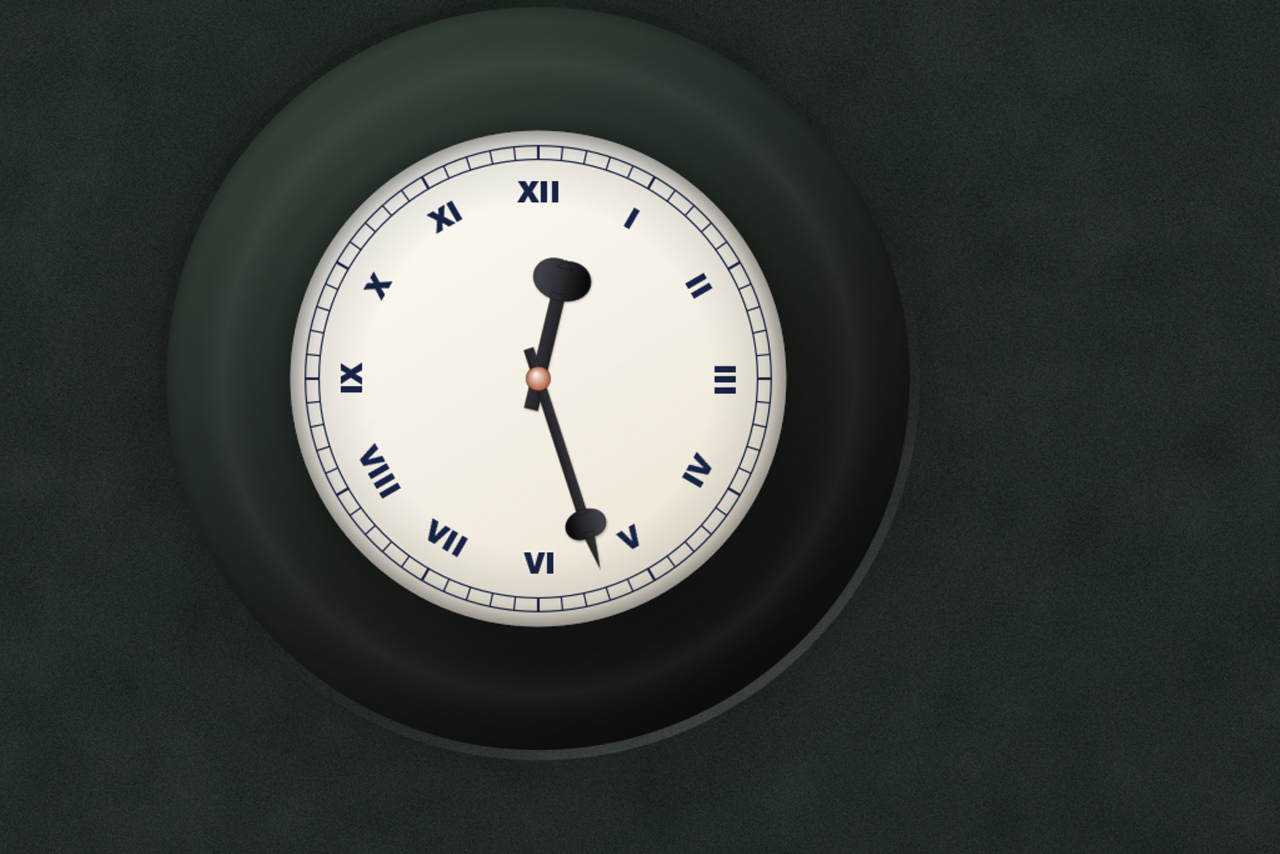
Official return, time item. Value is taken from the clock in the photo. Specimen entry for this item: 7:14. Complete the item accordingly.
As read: 12:27
